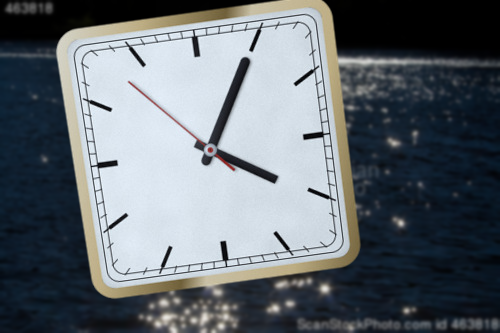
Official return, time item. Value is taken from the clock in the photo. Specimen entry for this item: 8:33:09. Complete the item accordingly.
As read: 4:04:53
